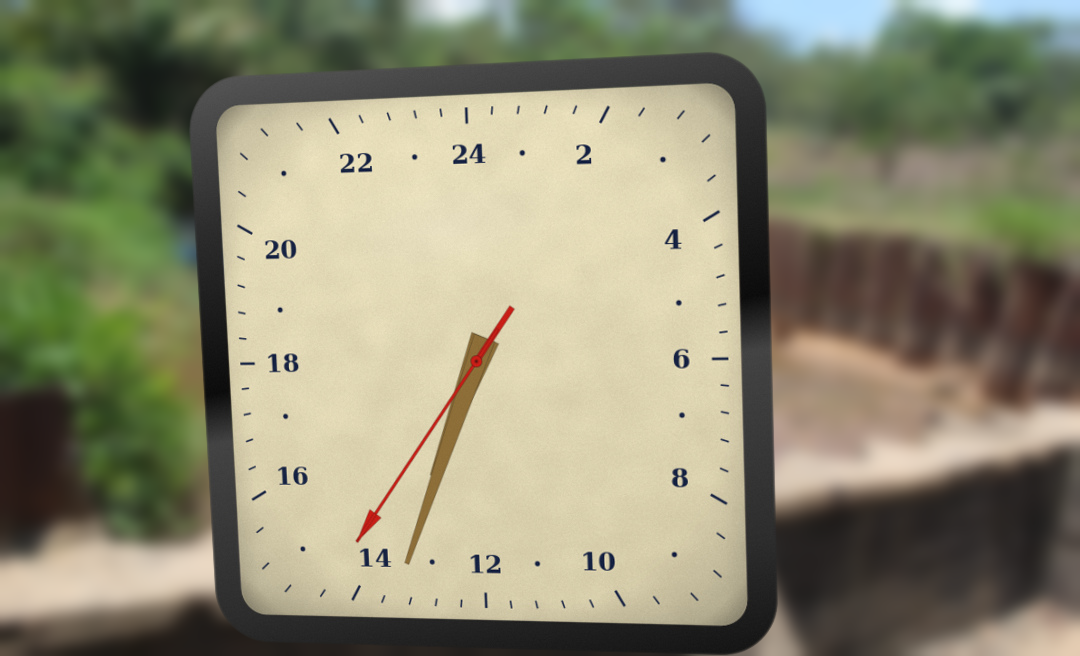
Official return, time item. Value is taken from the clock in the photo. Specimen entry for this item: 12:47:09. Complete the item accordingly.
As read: 13:33:36
